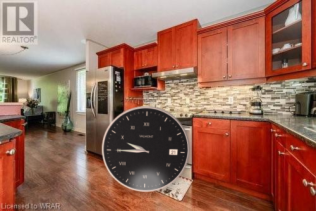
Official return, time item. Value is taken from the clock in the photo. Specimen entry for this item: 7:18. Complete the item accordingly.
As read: 9:45
